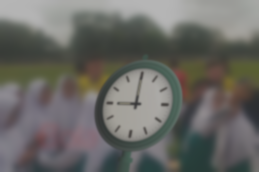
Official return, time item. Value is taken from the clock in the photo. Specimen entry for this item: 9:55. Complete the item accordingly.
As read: 9:00
